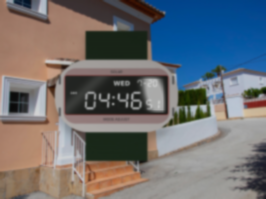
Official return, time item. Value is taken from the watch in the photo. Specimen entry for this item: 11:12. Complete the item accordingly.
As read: 4:46
